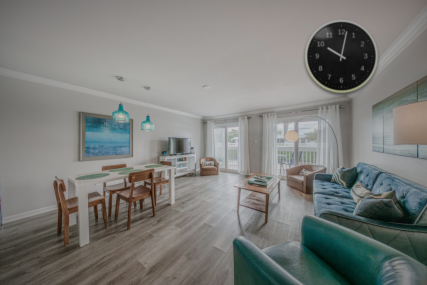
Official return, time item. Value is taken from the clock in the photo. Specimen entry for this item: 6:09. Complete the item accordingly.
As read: 10:02
